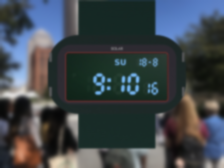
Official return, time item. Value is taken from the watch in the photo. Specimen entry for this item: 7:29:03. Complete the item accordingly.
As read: 9:10:16
